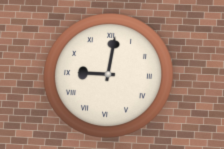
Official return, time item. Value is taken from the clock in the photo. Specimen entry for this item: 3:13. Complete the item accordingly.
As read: 9:01
